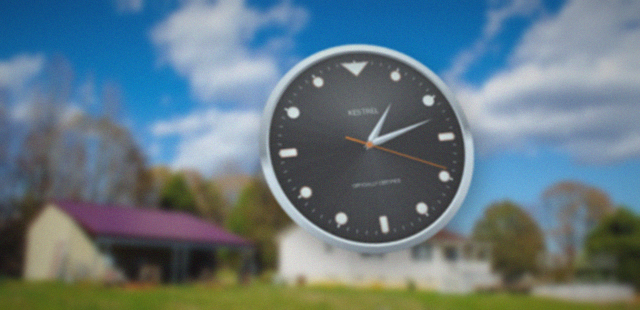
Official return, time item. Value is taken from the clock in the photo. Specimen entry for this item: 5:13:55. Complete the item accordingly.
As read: 1:12:19
